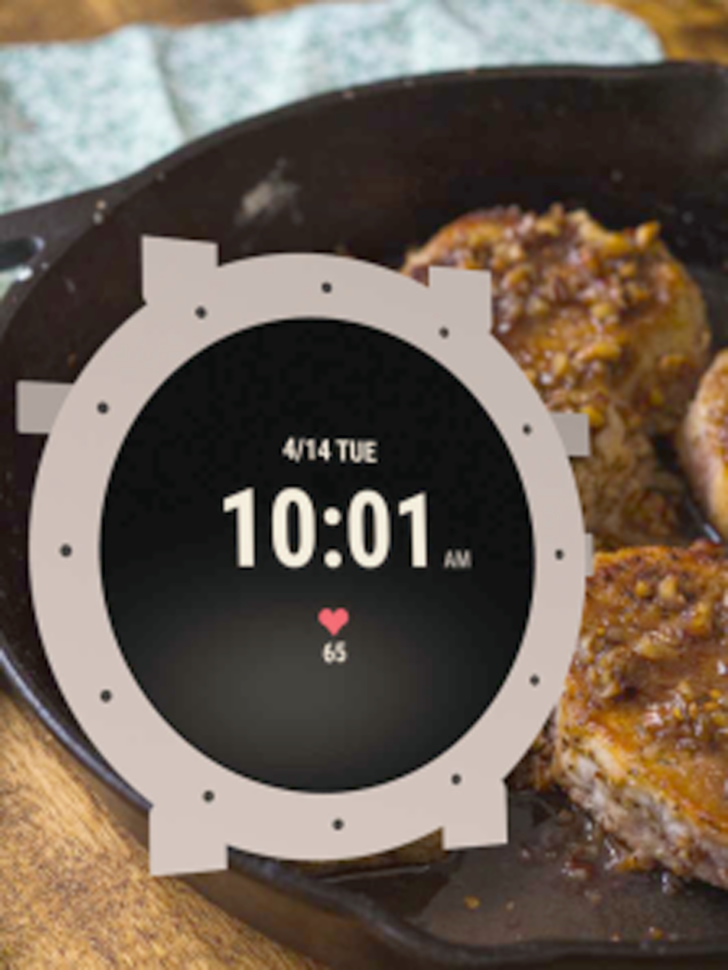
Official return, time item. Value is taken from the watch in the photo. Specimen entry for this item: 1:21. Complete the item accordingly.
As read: 10:01
